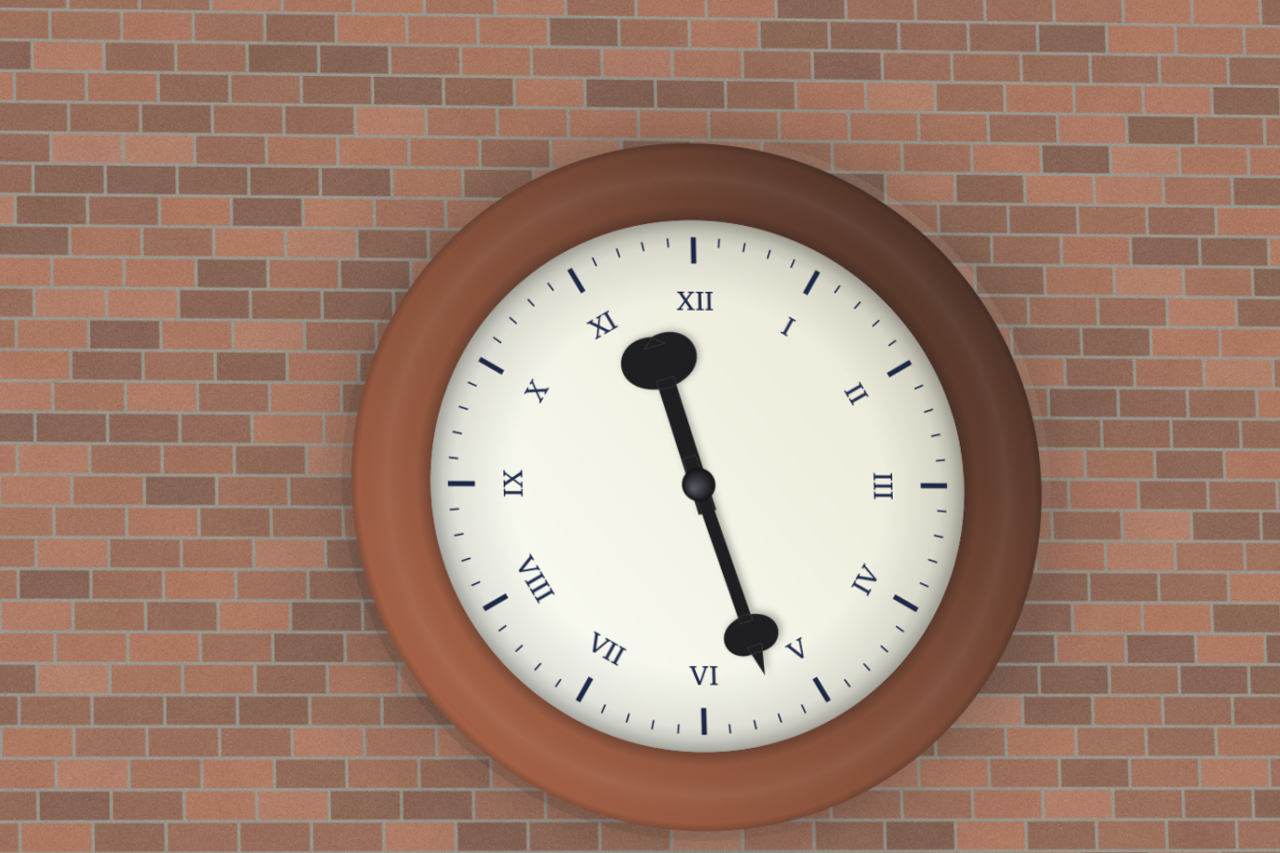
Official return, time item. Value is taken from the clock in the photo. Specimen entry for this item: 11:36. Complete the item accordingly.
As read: 11:27
